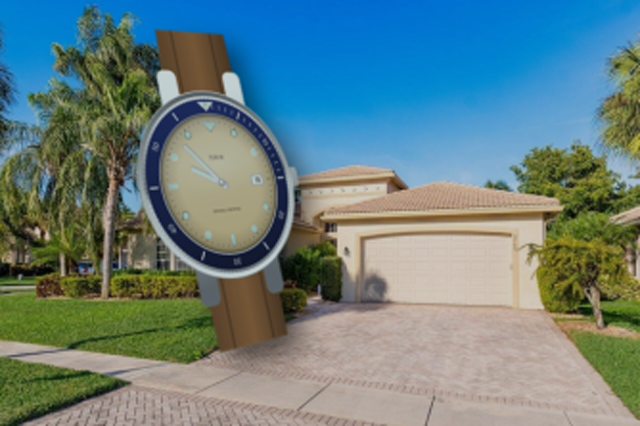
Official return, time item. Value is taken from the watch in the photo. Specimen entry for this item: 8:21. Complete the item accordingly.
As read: 9:53
